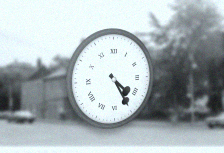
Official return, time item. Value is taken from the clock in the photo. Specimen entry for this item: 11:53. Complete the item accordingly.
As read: 4:25
